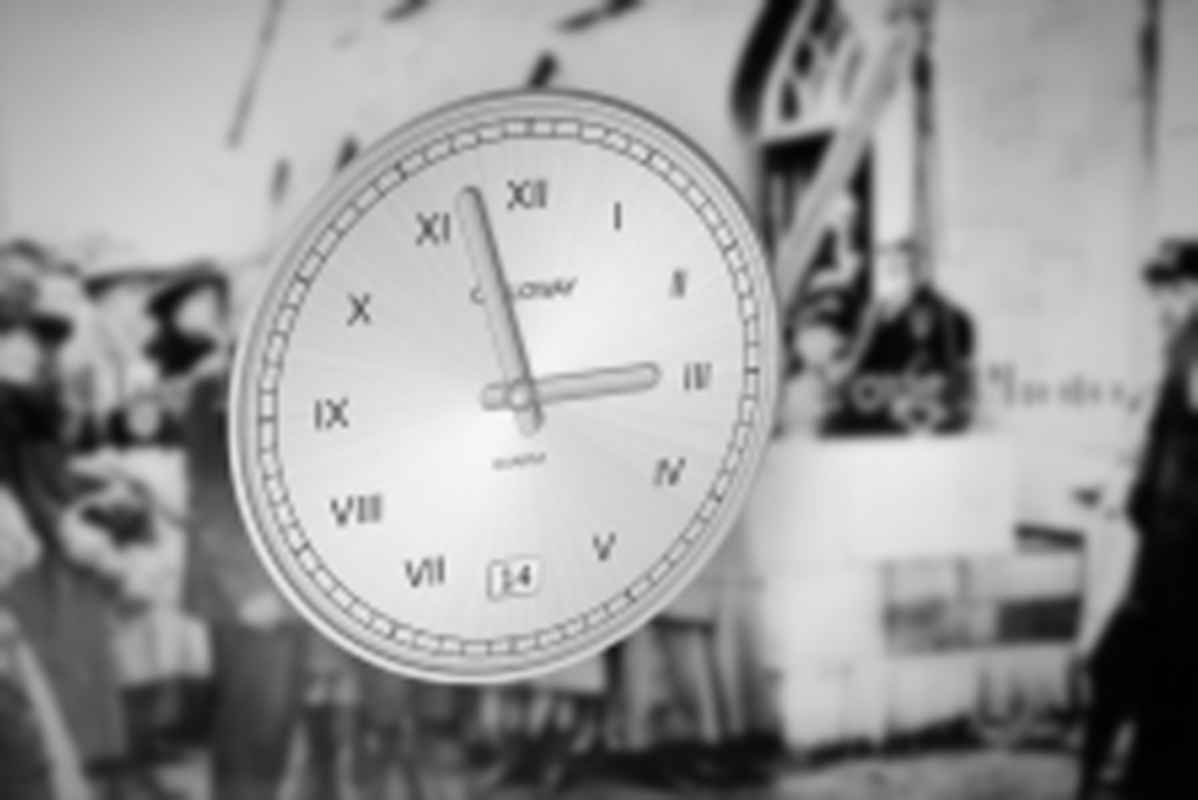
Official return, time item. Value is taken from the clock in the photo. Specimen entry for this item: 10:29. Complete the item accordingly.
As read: 2:57
